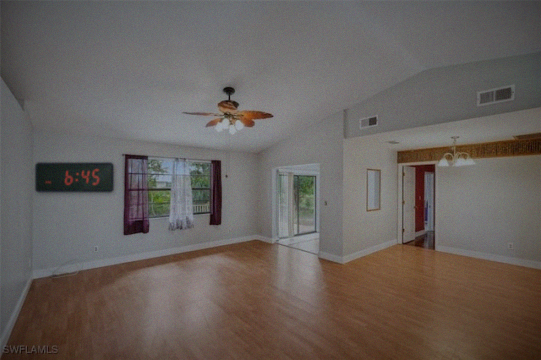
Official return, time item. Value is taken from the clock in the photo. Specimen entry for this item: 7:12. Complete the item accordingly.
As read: 6:45
